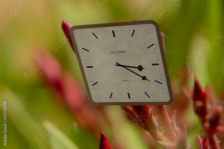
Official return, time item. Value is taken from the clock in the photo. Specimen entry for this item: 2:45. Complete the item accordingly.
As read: 3:21
